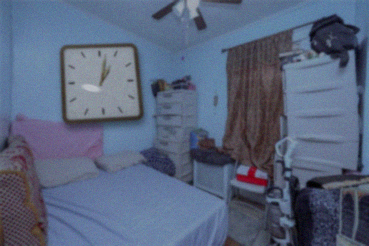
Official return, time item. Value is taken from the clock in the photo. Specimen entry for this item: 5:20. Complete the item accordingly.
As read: 1:02
